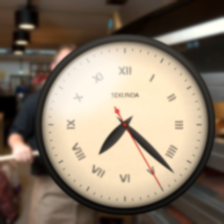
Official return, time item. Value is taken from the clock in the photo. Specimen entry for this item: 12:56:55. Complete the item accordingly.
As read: 7:22:25
